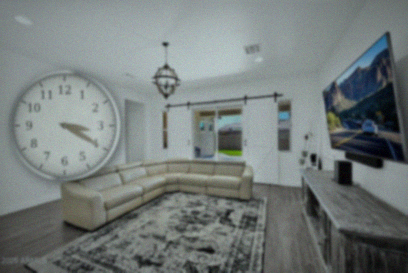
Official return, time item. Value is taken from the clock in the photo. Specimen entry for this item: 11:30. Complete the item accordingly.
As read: 3:20
